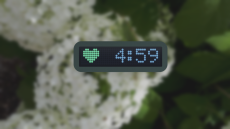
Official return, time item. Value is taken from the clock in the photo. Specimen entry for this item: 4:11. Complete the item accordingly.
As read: 4:59
